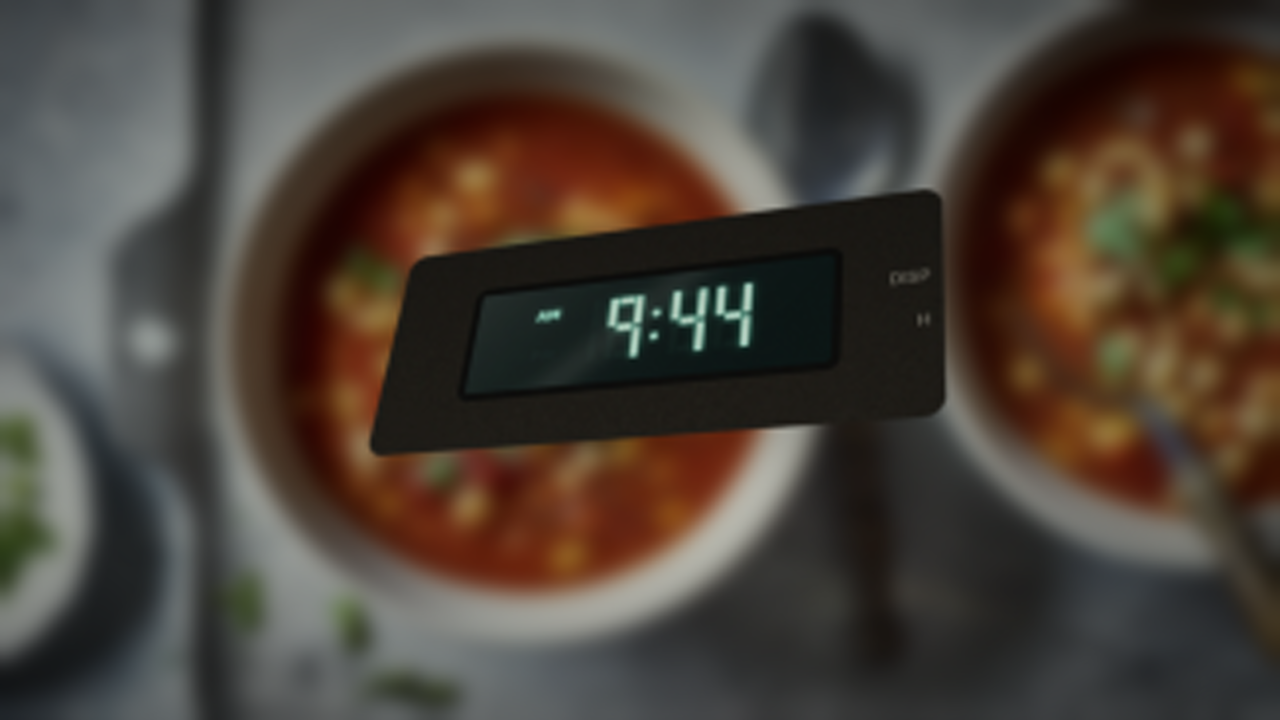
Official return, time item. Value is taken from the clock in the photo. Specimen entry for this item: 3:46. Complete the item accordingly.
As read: 9:44
